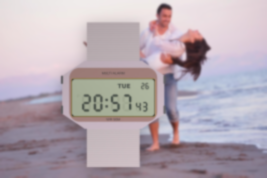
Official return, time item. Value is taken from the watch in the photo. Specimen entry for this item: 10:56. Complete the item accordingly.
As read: 20:57
